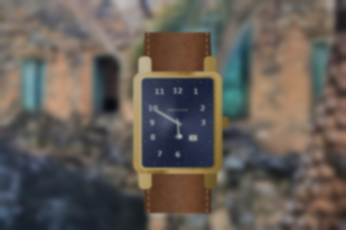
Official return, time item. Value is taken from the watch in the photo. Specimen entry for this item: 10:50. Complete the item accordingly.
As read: 5:50
